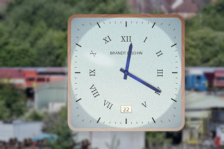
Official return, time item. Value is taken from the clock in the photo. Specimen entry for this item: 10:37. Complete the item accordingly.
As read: 12:20
